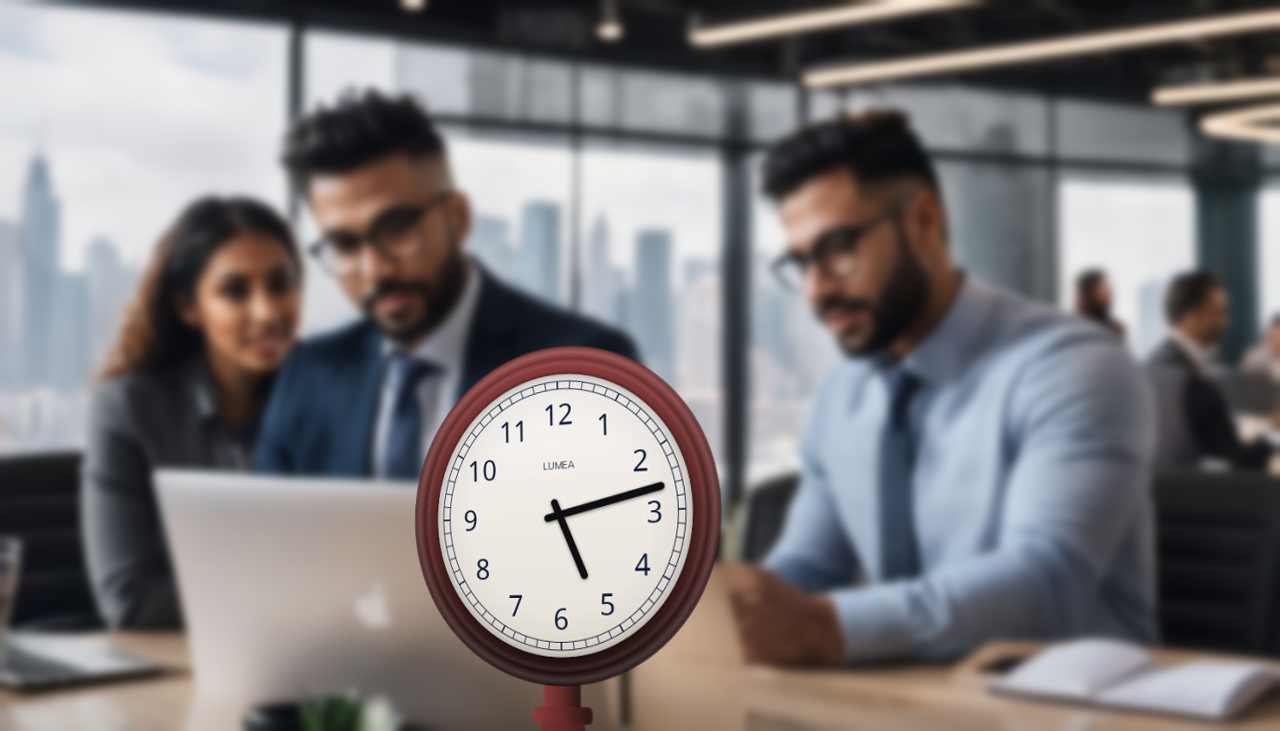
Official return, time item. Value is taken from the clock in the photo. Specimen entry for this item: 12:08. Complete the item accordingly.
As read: 5:13
